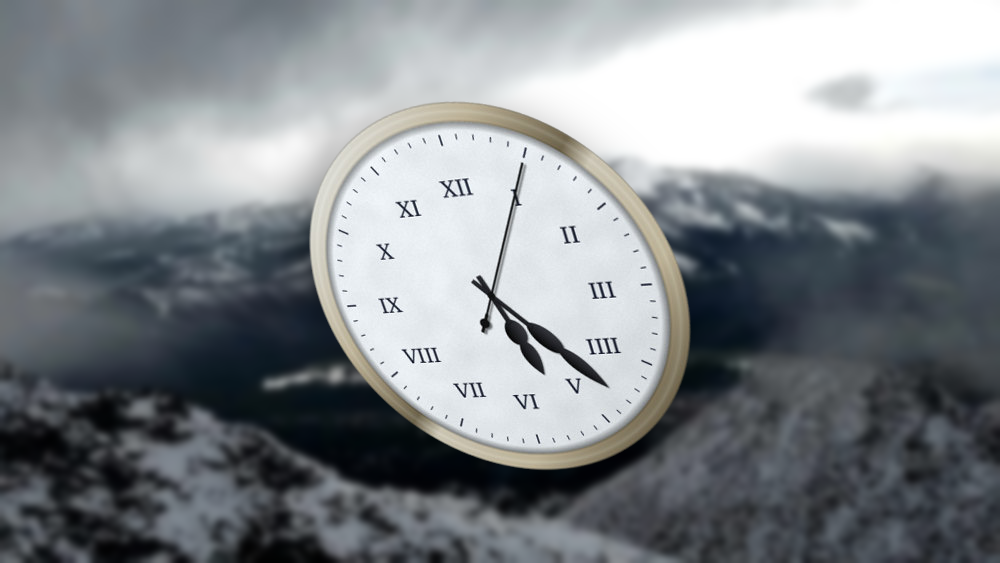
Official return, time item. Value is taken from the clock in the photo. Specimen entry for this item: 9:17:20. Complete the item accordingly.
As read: 5:23:05
